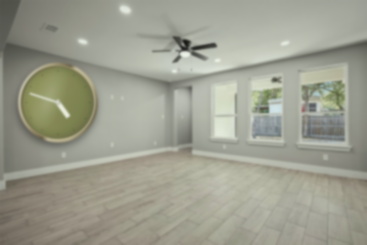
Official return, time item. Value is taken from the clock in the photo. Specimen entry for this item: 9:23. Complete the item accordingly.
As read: 4:48
